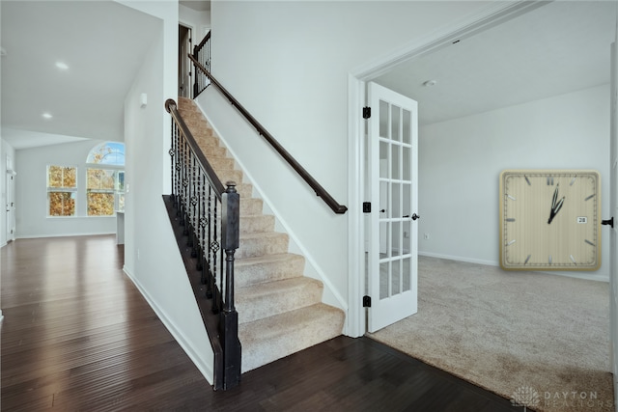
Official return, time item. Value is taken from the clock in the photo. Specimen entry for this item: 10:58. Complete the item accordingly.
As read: 1:02
